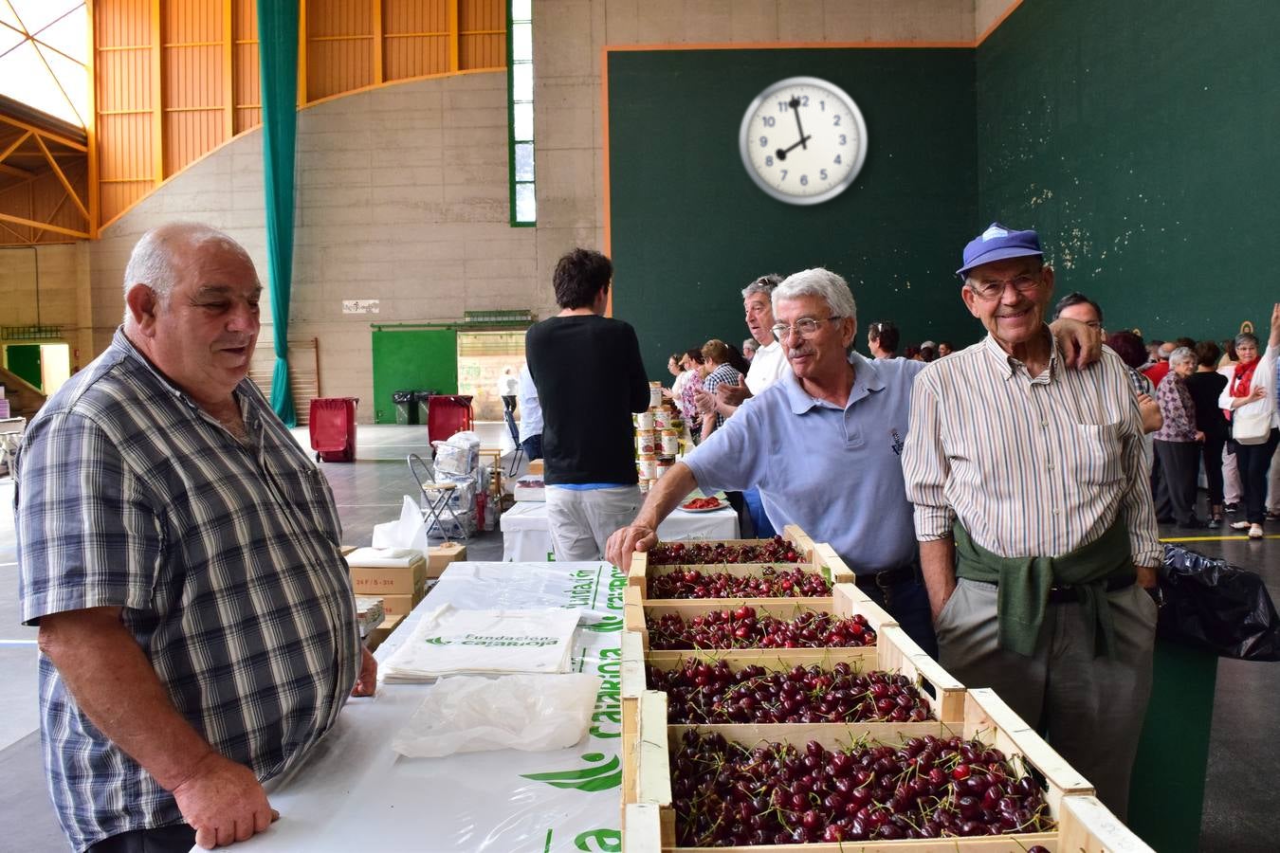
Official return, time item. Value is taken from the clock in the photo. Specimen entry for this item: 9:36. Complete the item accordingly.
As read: 7:58
